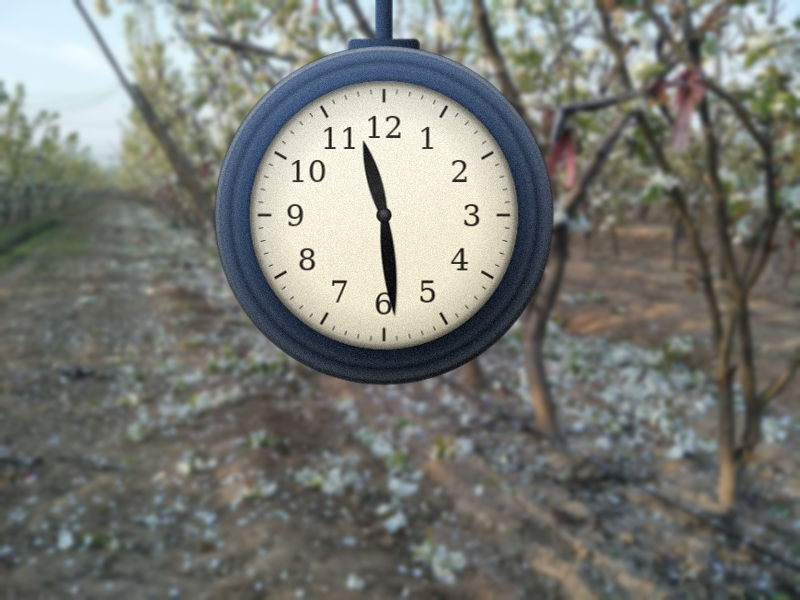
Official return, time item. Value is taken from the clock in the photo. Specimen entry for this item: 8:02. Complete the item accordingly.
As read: 11:29
